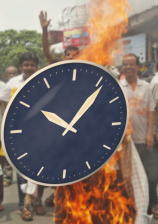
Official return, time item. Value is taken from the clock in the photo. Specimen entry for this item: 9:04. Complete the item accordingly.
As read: 10:06
